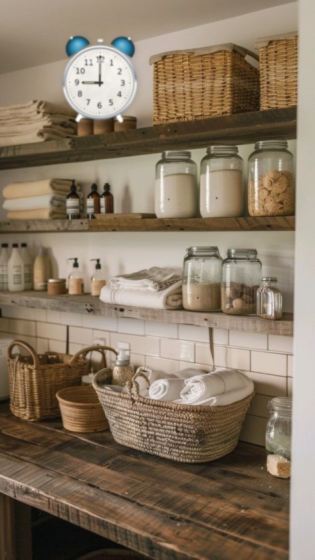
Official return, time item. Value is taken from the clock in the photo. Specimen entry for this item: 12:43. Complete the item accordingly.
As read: 9:00
